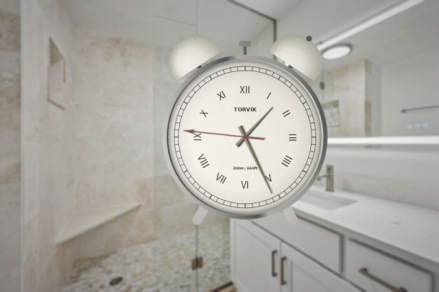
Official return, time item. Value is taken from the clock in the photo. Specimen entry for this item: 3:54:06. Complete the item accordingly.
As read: 1:25:46
